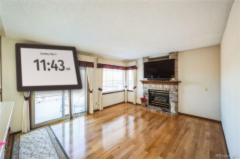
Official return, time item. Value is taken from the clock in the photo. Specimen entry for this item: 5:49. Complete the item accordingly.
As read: 11:43
